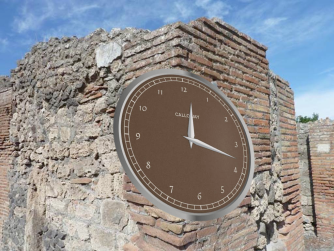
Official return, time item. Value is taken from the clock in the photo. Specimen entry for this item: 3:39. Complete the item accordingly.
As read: 12:18
